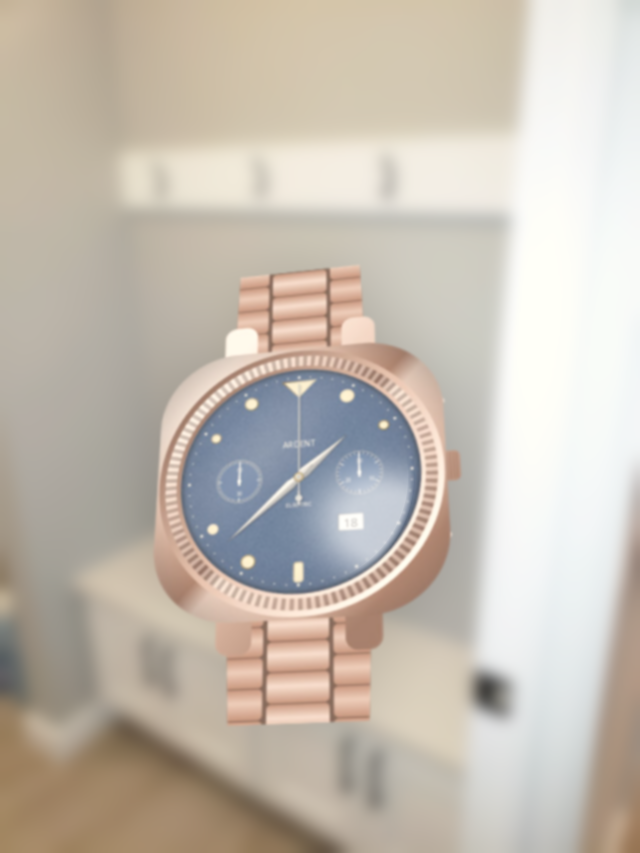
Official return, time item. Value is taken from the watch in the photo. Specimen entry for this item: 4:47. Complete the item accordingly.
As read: 1:38
